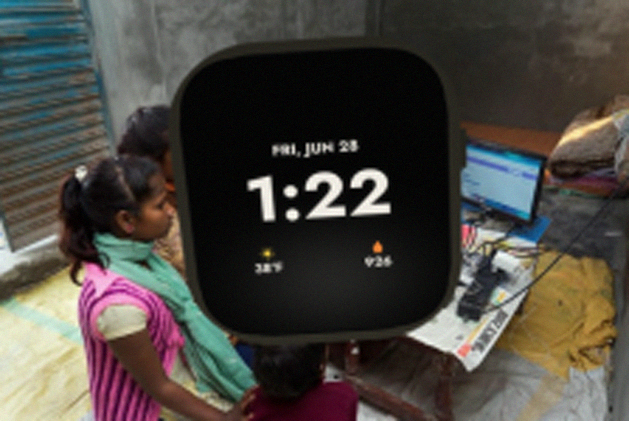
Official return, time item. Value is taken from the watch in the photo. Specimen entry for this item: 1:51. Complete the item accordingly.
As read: 1:22
